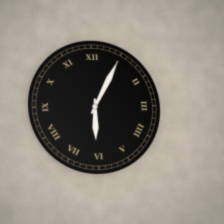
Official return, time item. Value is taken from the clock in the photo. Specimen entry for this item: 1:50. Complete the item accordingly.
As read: 6:05
